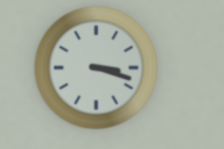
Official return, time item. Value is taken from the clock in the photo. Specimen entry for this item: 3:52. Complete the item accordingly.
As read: 3:18
